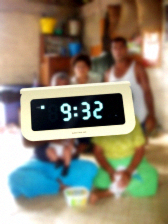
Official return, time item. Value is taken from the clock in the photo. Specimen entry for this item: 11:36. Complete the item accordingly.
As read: 9:32
